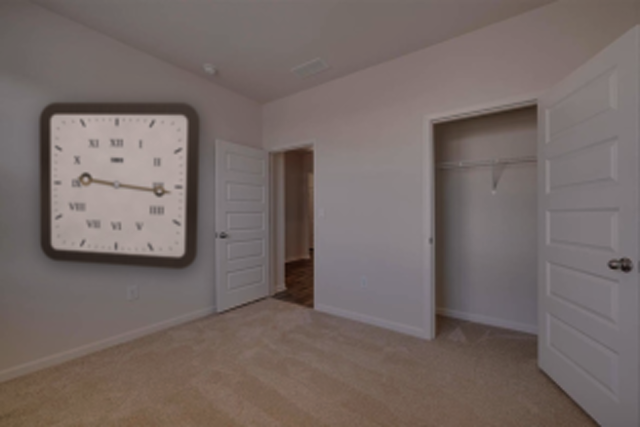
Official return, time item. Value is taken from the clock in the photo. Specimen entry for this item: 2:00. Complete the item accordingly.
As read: 9:16
